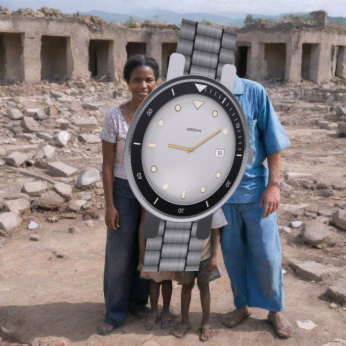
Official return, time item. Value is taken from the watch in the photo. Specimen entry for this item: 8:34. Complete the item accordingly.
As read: 9:09
